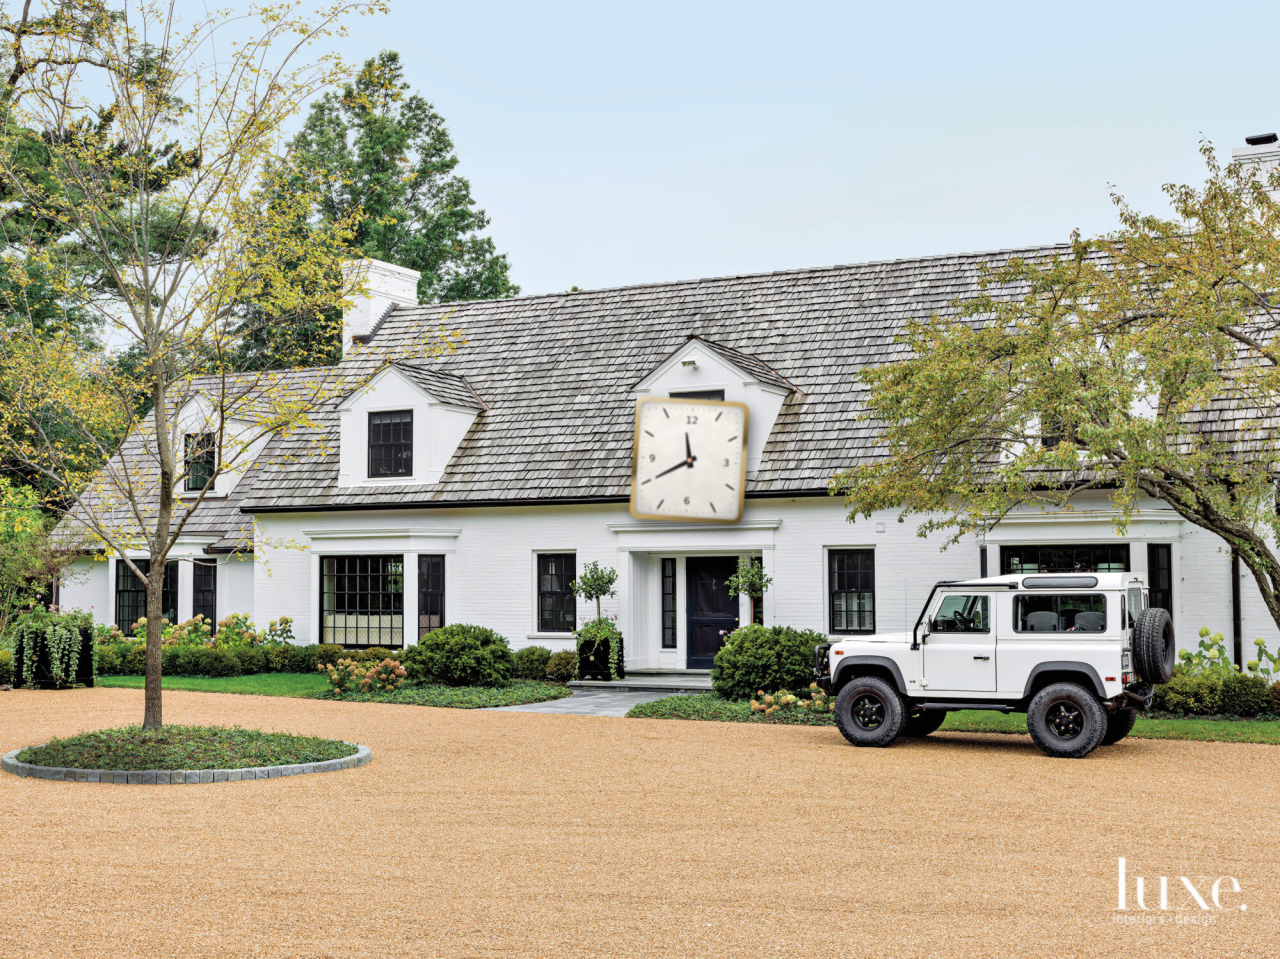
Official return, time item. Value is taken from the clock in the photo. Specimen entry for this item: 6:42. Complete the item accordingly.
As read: 11:40
